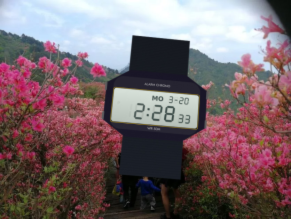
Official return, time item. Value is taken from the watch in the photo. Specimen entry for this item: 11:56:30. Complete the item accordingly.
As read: 2:28:33
